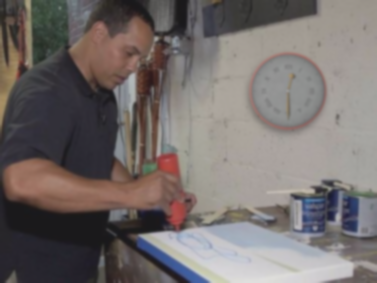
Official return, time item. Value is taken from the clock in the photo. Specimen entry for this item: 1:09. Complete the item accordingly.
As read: 12:30
